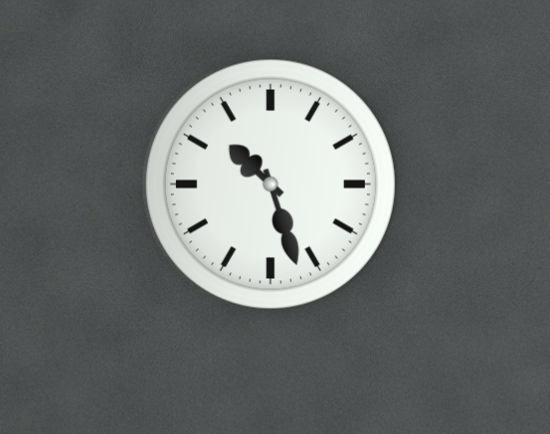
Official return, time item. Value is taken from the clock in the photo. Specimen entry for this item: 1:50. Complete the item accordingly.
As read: 10:27
